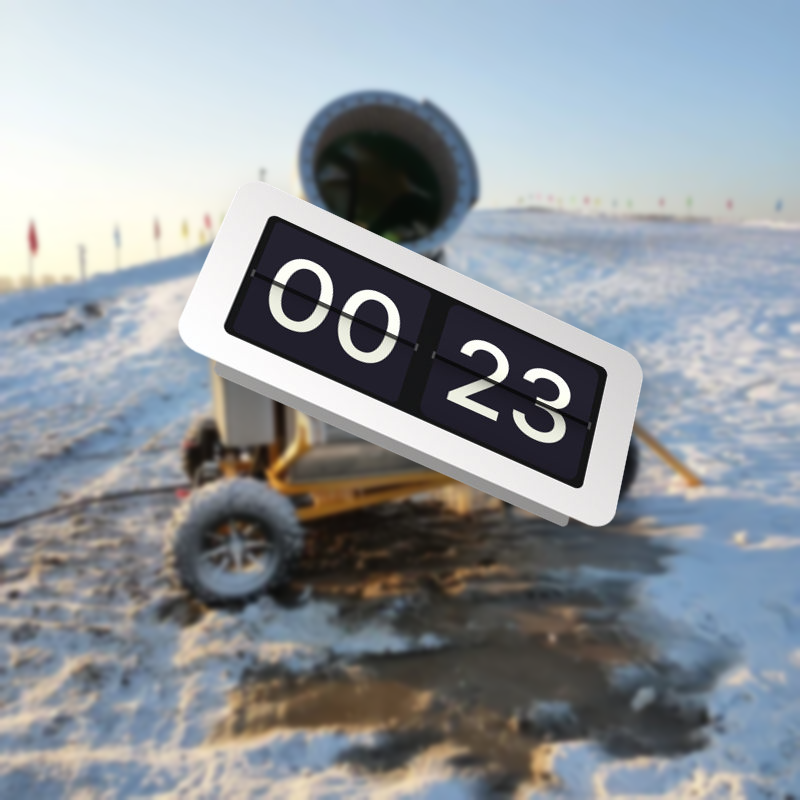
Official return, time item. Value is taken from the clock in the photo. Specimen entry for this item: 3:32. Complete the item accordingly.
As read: 0:23
